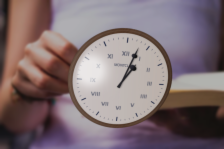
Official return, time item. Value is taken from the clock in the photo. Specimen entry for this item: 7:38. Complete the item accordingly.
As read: 1:03
